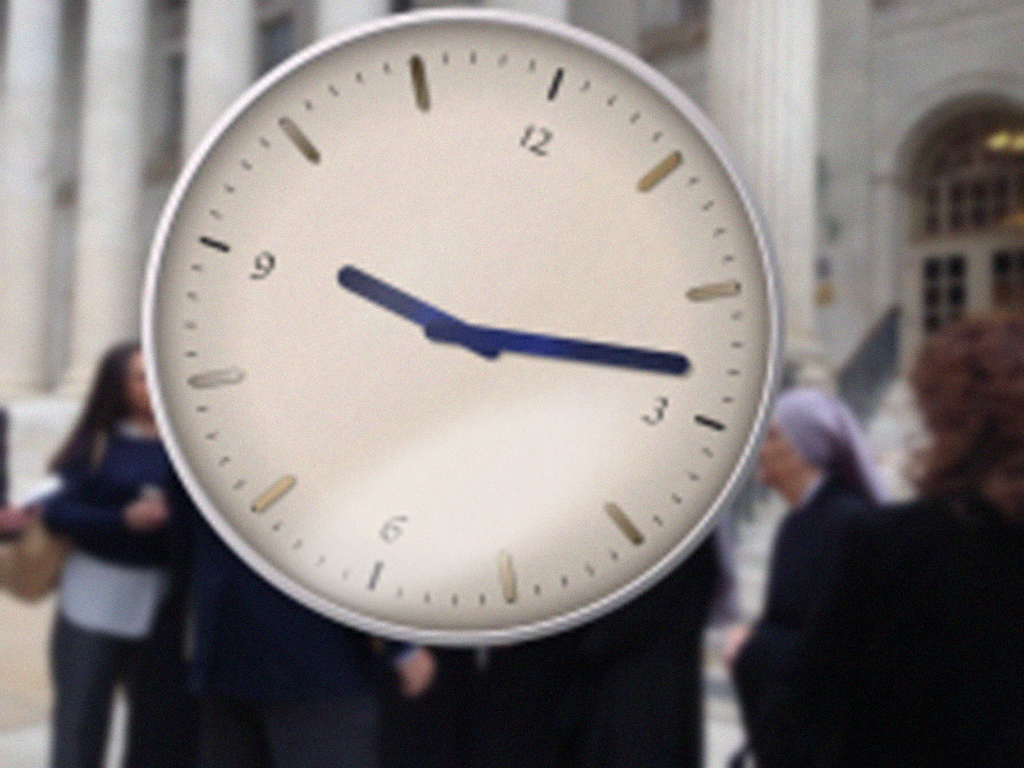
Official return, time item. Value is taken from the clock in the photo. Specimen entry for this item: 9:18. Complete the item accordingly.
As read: 9:13
